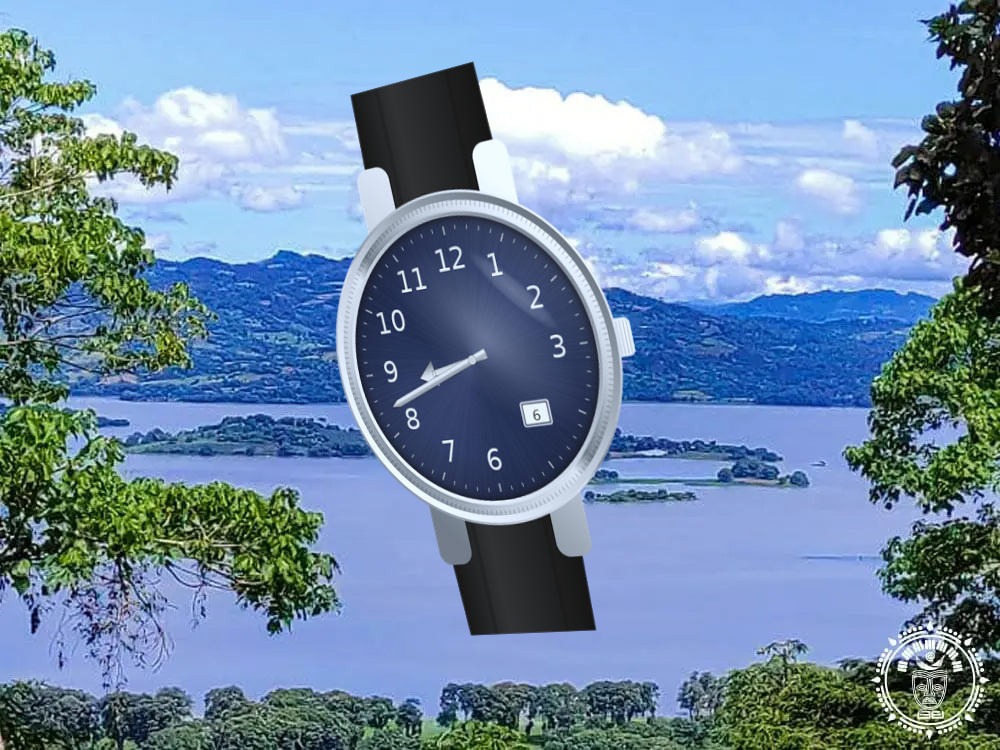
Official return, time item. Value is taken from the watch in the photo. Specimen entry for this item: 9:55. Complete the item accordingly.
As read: 8:42
